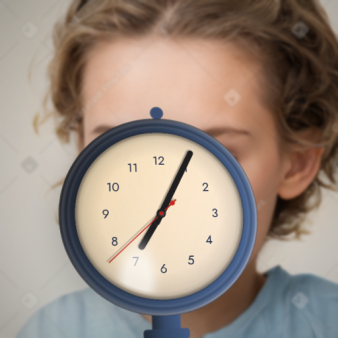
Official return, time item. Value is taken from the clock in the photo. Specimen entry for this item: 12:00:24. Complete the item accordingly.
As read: 7:04:38
